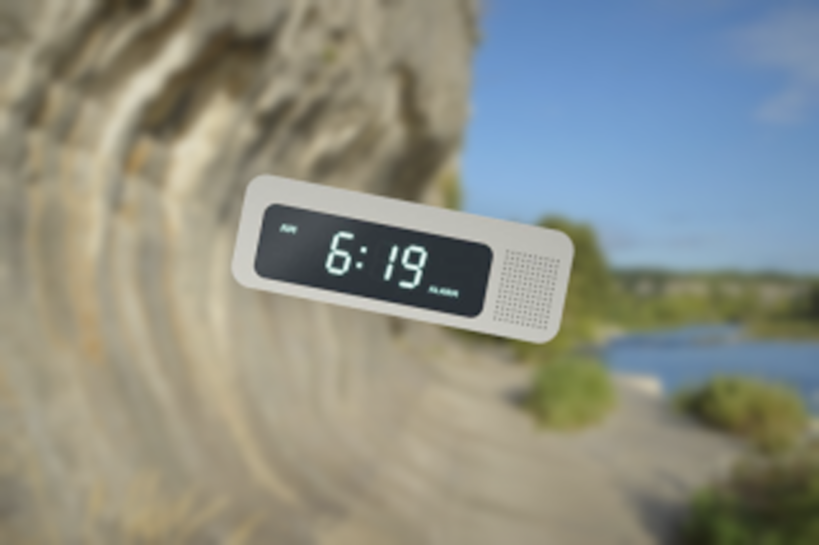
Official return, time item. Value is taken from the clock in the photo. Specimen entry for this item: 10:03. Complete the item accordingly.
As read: 6:19
